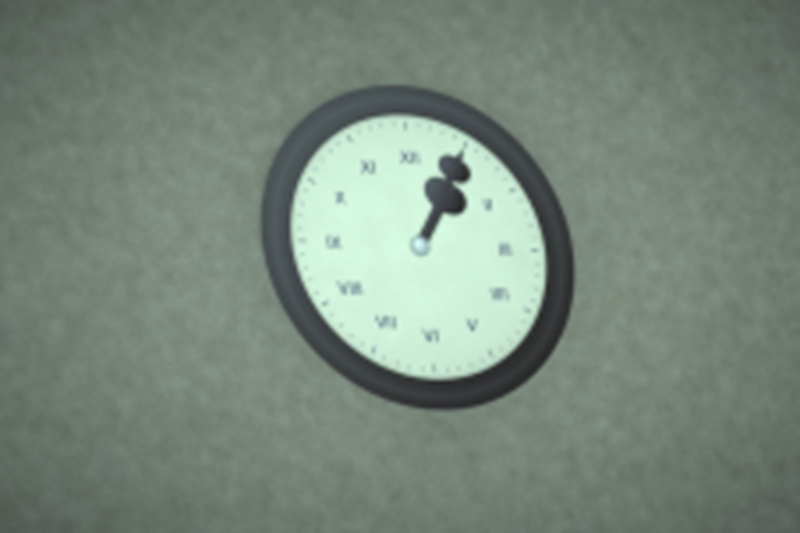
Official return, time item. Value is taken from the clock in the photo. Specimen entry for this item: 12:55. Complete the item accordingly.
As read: 1:05
